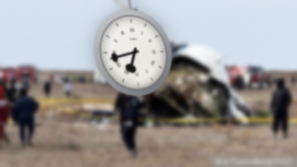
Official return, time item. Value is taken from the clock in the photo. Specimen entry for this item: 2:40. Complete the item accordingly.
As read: 6:43
